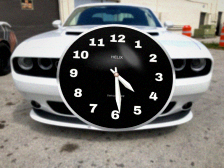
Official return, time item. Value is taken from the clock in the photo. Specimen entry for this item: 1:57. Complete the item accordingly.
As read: 4:29
